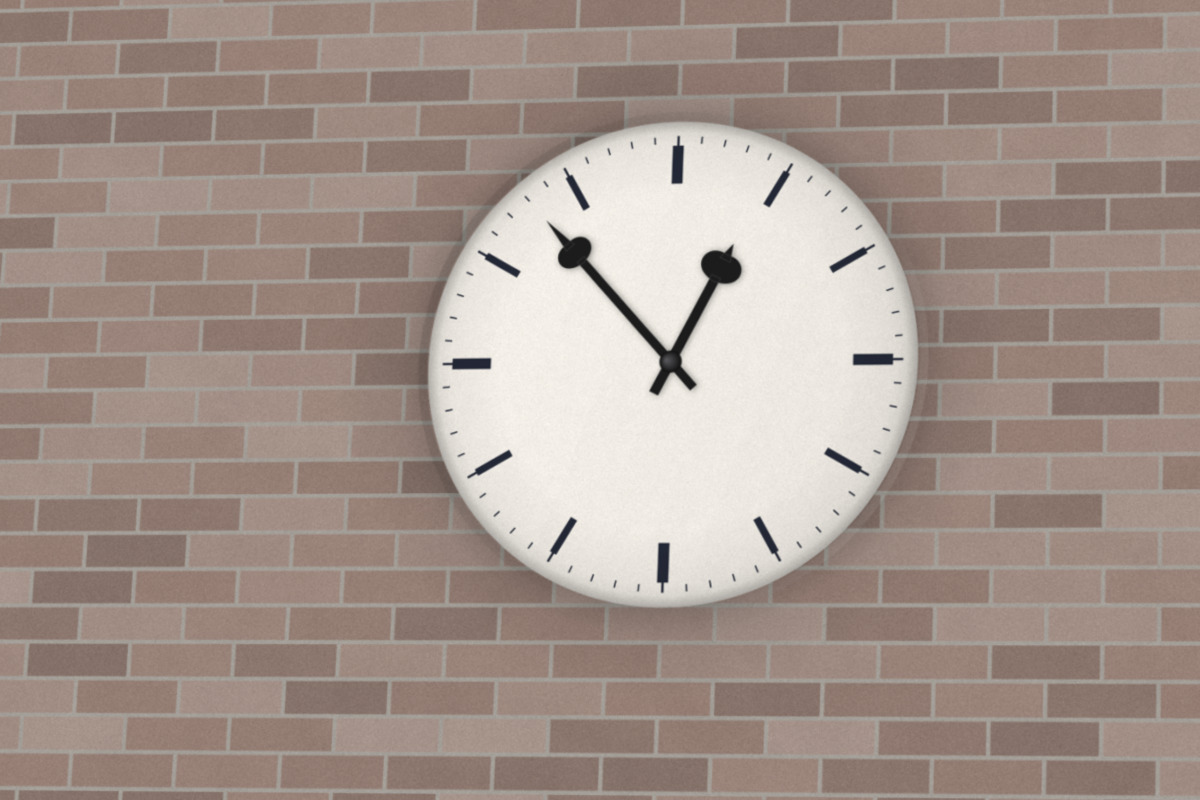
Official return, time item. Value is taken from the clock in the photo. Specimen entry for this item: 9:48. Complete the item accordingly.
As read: 12:53
